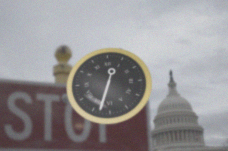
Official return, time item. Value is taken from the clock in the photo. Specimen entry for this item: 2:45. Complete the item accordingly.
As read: 12:33
